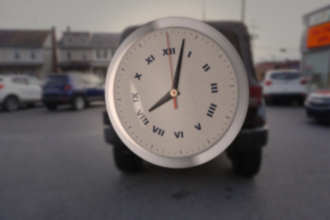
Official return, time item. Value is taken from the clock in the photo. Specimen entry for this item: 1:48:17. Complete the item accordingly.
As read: 8:03:00
